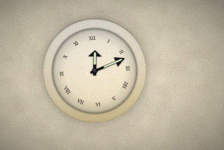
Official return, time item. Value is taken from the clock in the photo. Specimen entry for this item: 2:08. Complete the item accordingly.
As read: 12:12
